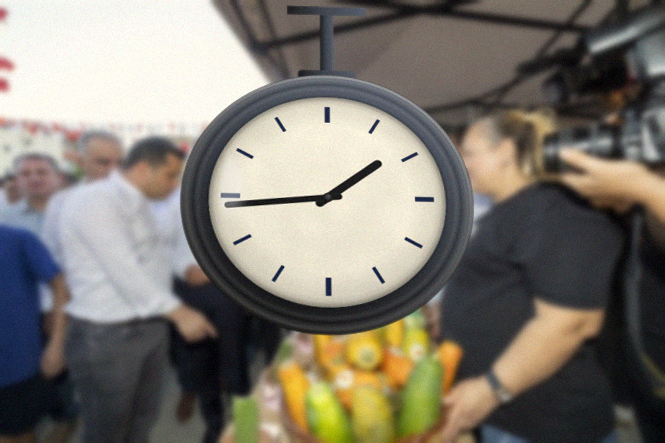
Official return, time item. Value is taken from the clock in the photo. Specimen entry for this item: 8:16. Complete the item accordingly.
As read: 1:44
